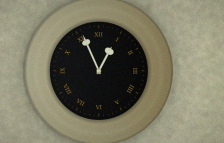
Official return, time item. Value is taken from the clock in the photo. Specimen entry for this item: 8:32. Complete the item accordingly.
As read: 12:56
